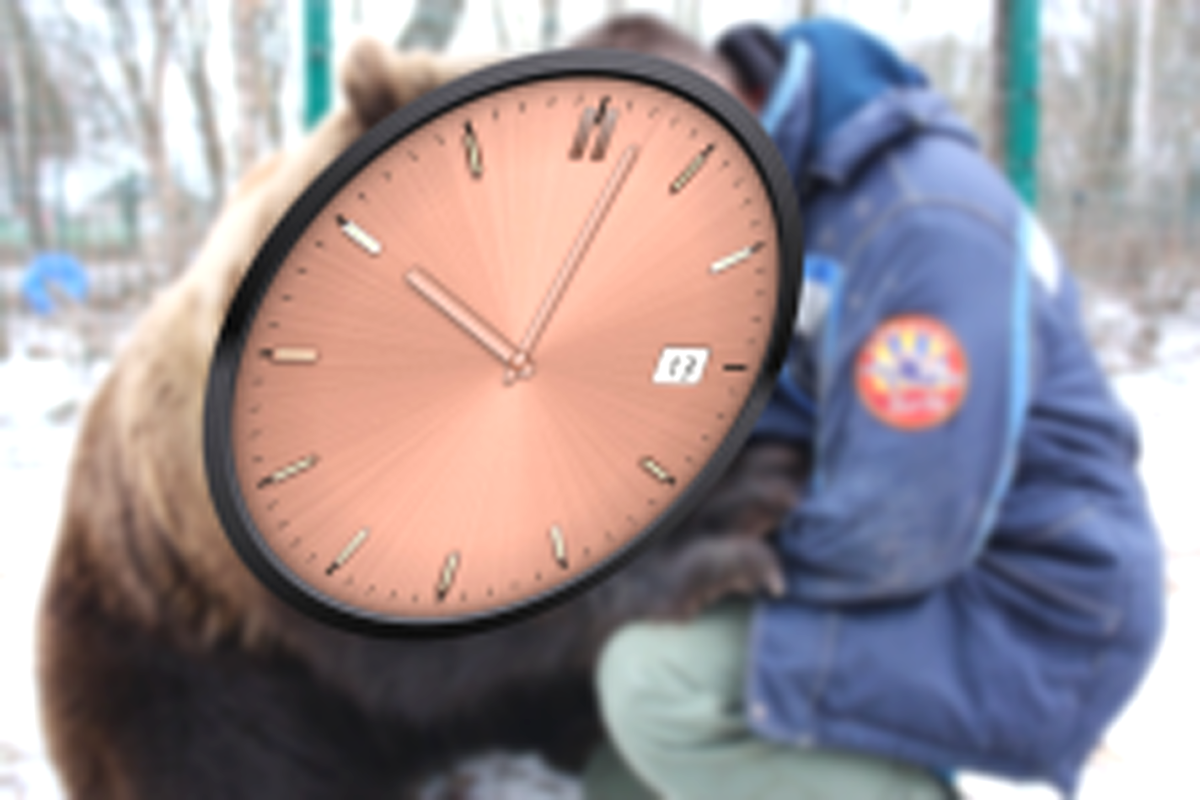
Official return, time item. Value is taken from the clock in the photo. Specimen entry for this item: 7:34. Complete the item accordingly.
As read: 10:02
